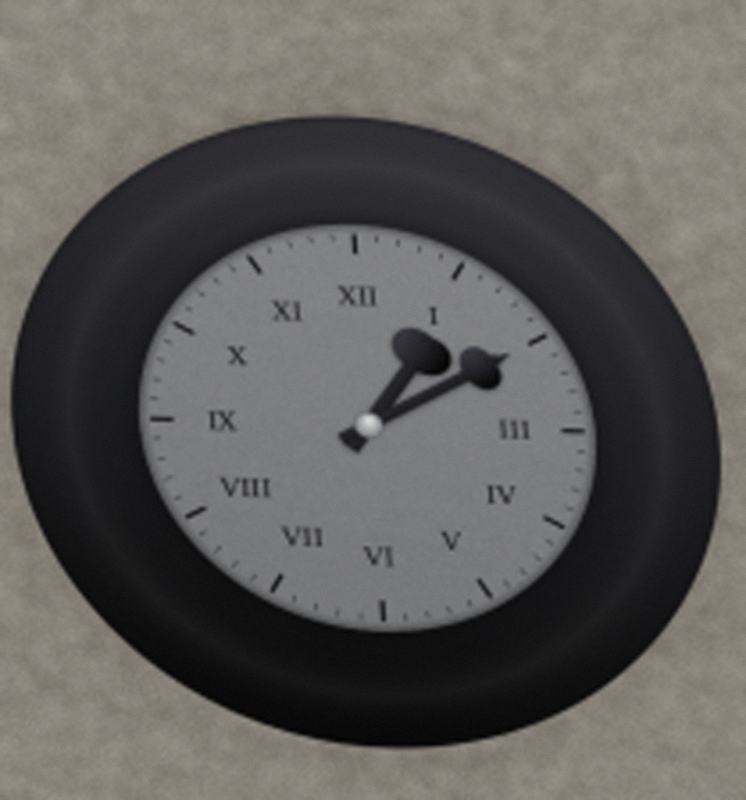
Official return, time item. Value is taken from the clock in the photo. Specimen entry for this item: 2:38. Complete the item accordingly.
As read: 1:10
